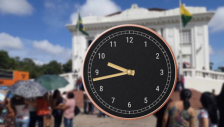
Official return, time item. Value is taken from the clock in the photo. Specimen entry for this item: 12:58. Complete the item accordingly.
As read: 9:43
